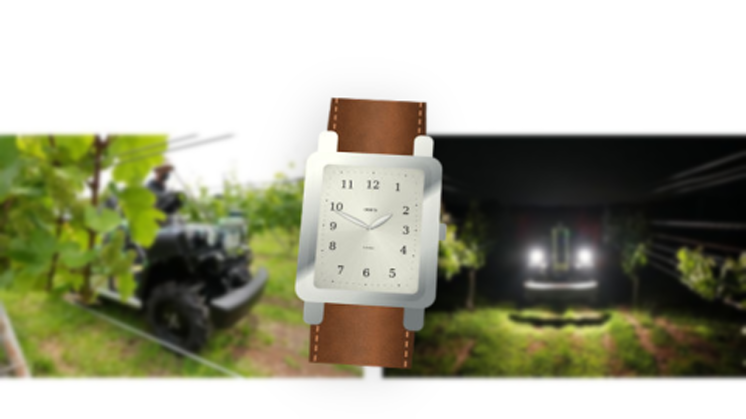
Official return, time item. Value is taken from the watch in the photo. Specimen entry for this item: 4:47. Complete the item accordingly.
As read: 1:49
